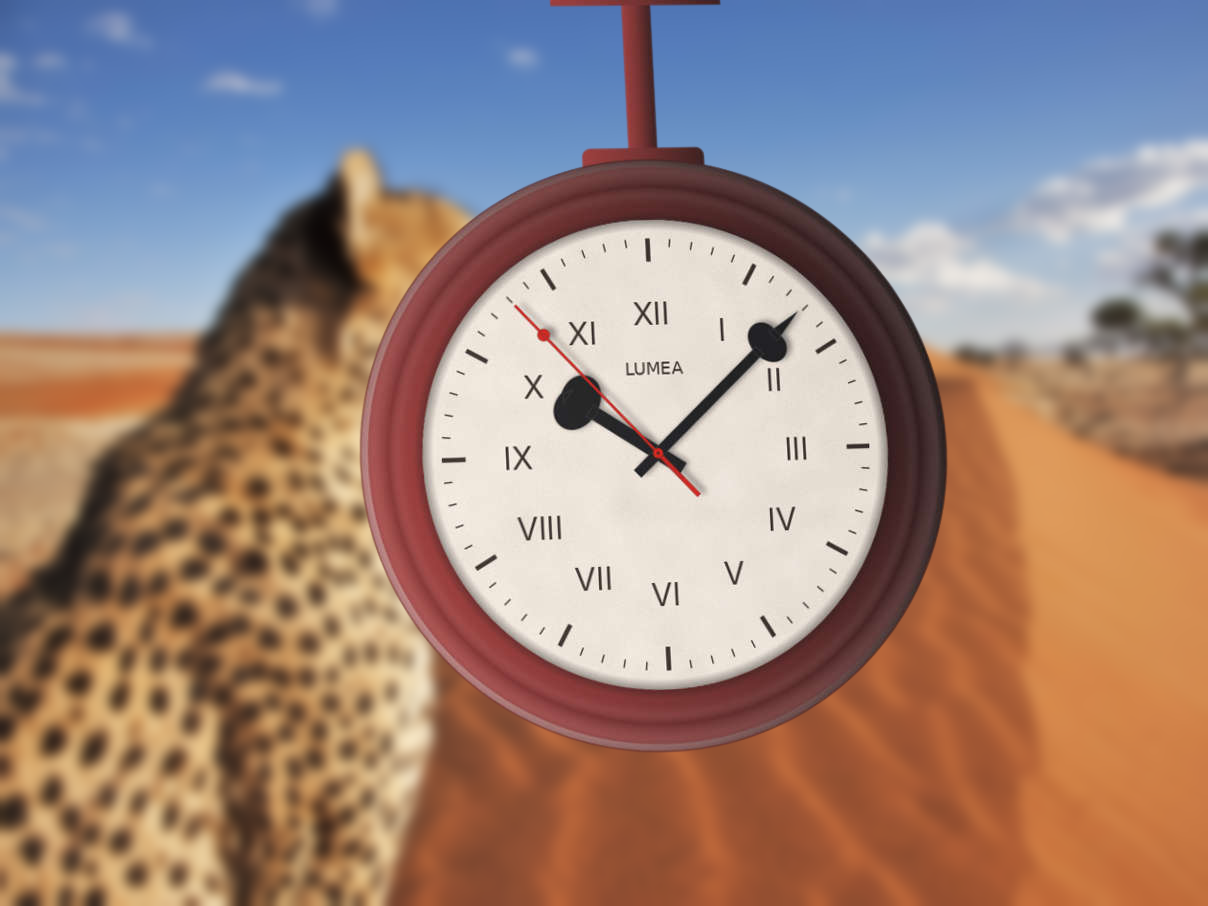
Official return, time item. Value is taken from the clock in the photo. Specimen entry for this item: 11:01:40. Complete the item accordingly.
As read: 10:07:53
